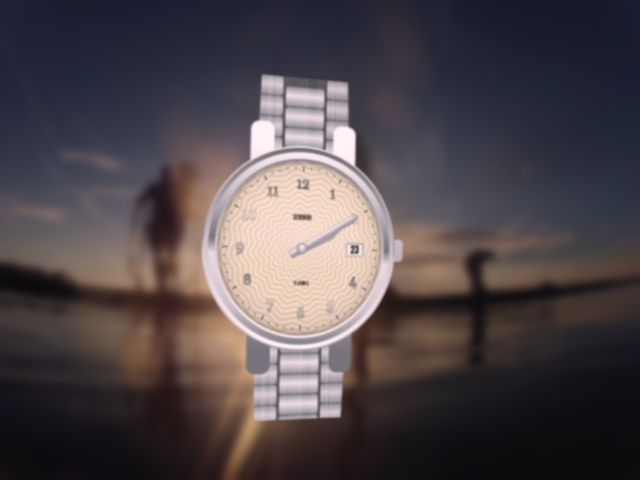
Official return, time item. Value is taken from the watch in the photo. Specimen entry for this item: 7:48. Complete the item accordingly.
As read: 2:10
